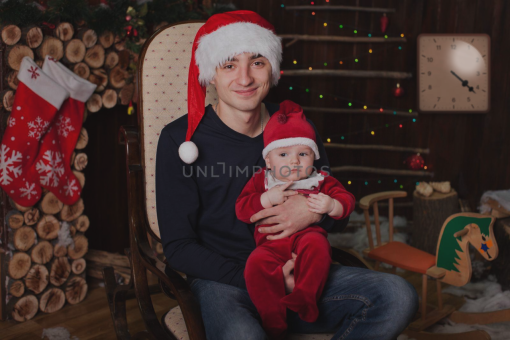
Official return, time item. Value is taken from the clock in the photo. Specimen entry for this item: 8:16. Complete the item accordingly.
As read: 4:22
